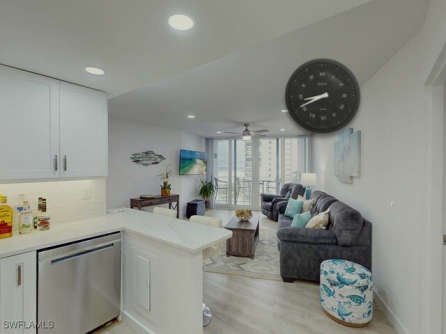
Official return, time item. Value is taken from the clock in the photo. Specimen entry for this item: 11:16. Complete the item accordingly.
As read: 8:41
